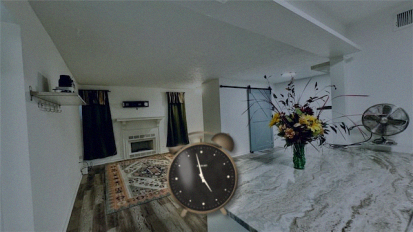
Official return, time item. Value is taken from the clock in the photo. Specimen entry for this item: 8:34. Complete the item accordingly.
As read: 4:58
